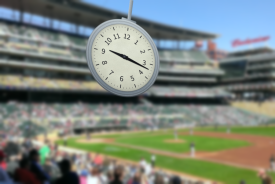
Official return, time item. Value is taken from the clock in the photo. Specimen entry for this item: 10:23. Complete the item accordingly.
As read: 9:17
